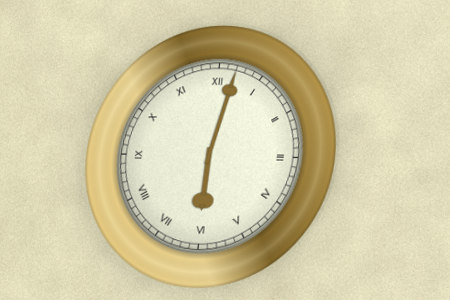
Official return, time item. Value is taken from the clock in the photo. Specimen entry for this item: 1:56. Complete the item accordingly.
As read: 6:02
